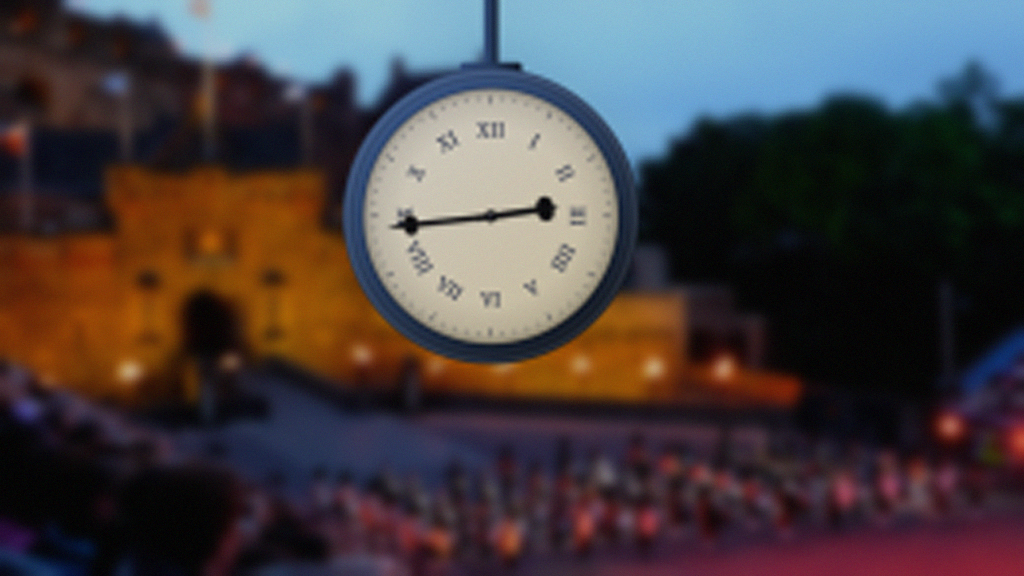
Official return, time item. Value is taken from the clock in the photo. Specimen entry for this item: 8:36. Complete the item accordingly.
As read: 2:44
